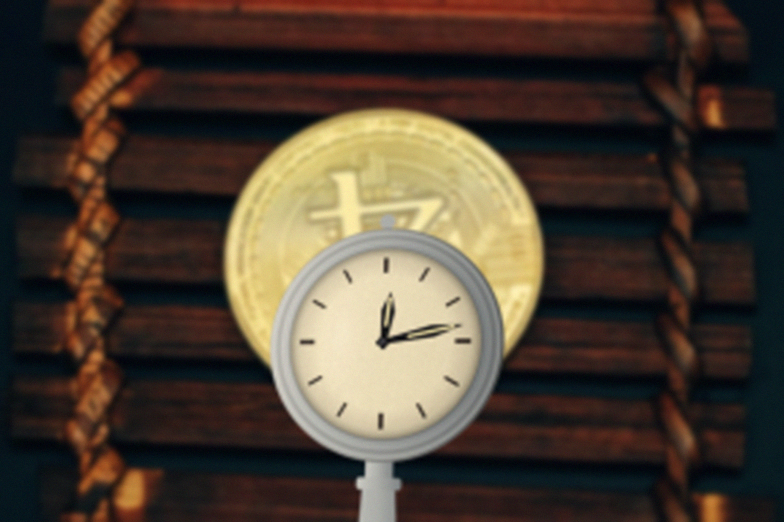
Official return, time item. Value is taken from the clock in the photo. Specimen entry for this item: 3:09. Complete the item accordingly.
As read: 12:13
